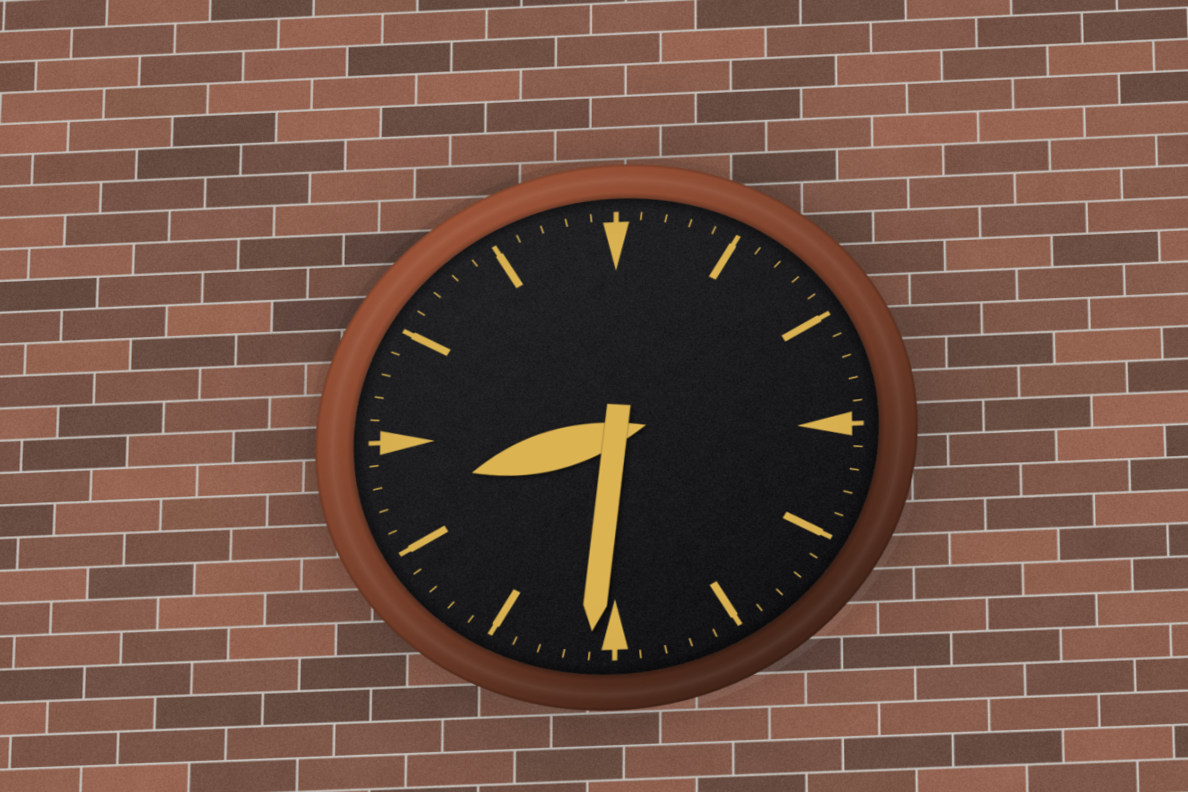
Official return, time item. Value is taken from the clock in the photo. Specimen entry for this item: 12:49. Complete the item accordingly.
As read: 8:31
